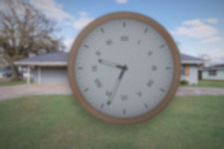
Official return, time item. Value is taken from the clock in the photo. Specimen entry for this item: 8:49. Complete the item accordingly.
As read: 9:34
